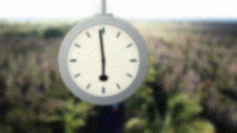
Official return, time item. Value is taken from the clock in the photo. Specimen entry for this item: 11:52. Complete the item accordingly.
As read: 5:59
